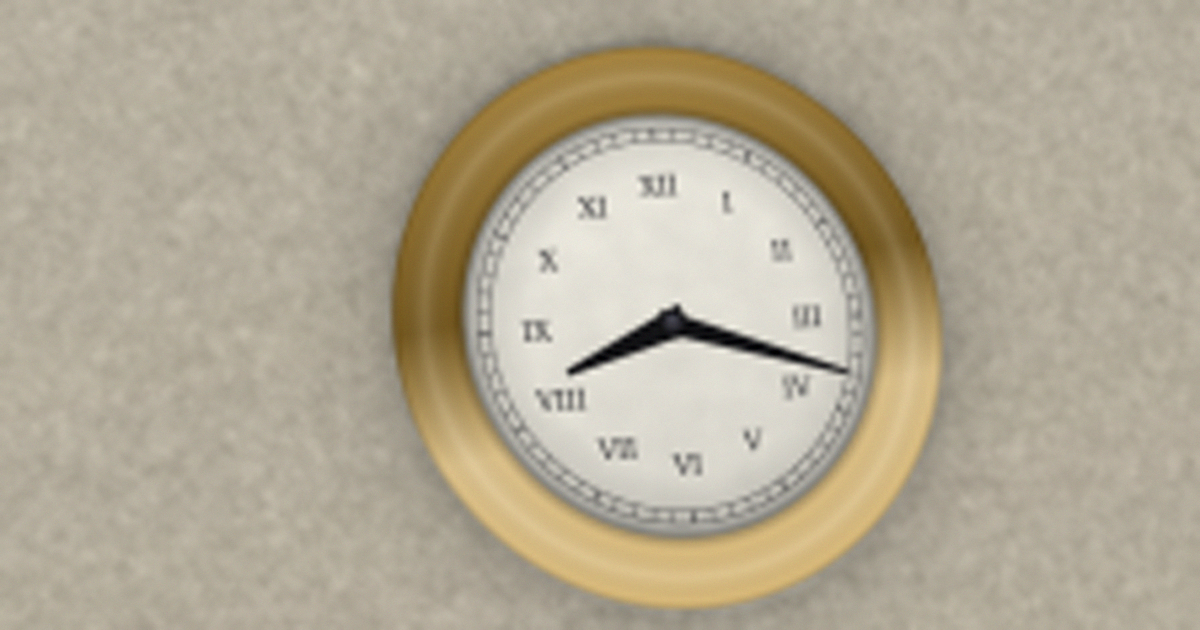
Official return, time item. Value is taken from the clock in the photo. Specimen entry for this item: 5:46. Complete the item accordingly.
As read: 8:18
